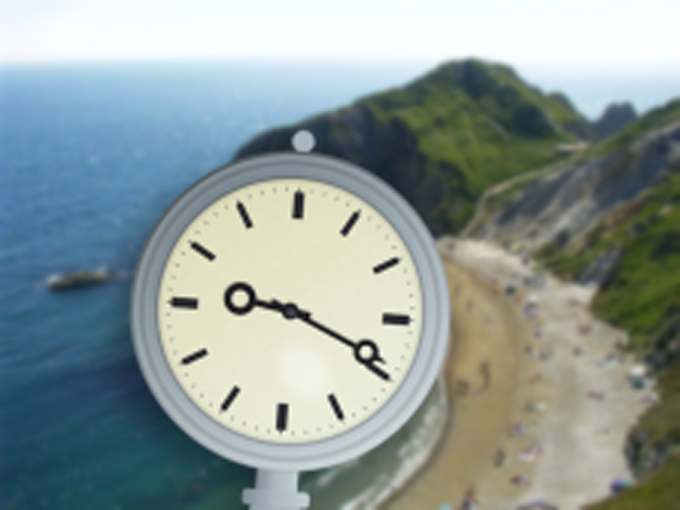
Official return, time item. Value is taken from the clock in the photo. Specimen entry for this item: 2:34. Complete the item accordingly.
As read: 9:19
